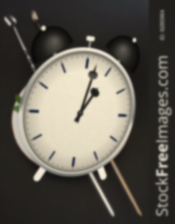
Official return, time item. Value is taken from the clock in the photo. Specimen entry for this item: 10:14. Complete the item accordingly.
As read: 1:02
